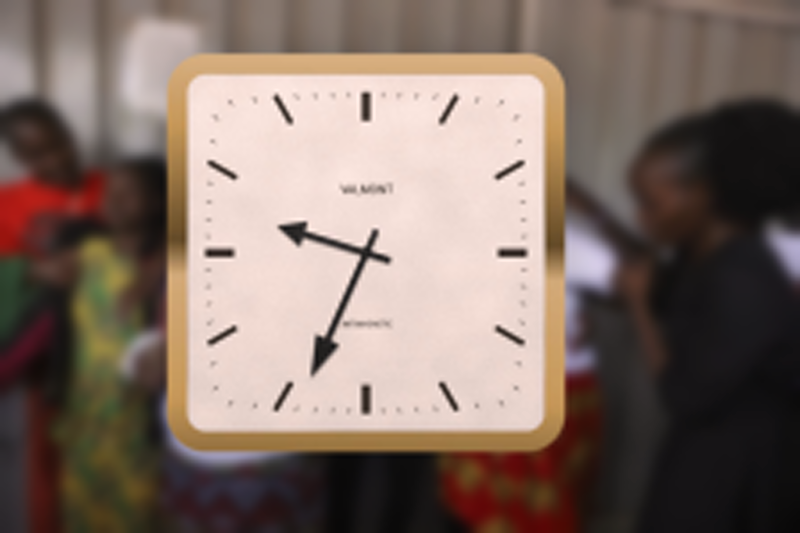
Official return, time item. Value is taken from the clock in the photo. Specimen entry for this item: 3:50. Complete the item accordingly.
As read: 9:34
